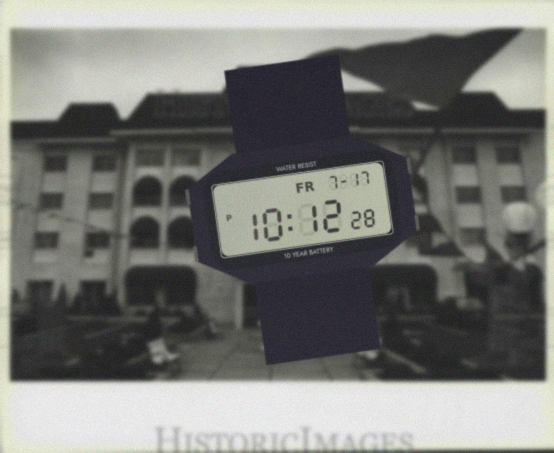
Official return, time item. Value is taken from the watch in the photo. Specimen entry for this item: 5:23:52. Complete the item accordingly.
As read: 10:12:28
